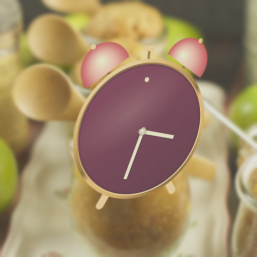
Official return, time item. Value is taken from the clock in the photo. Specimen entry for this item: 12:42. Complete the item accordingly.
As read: 3:33
